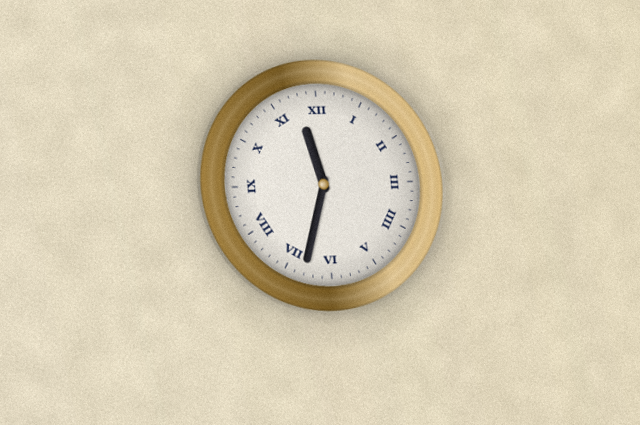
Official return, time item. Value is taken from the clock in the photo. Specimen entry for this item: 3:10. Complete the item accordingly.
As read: 11:33
